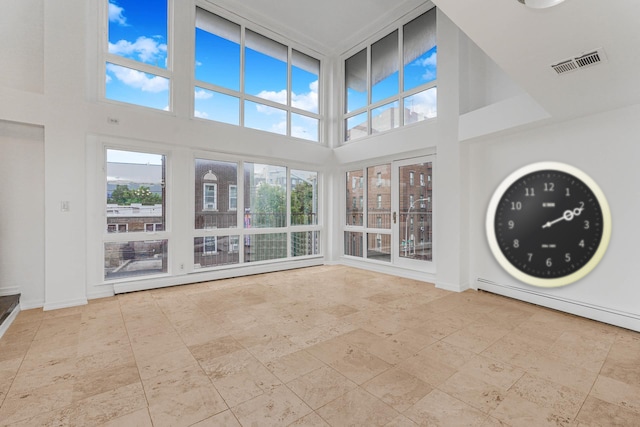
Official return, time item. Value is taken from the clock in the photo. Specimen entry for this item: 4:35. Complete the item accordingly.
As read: 2:11
